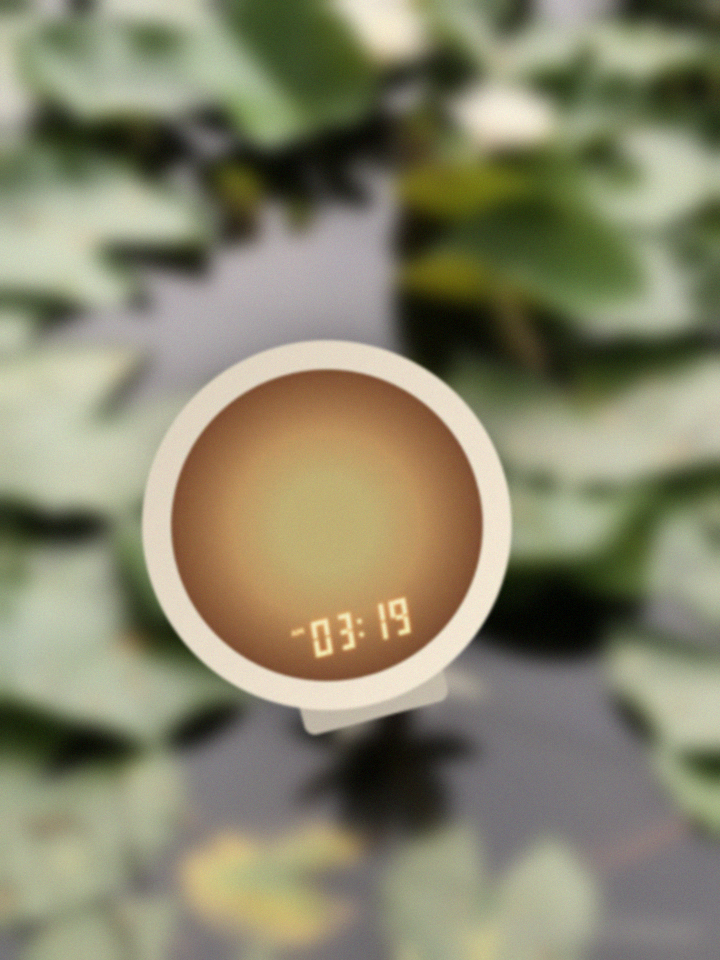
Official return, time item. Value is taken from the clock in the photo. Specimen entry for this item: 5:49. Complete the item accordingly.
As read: 3:19
